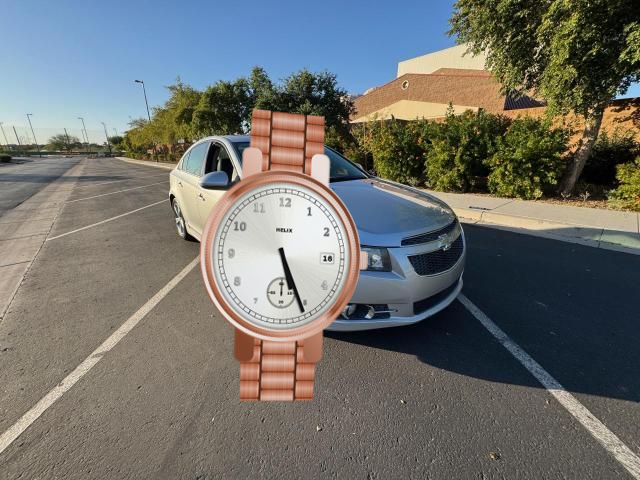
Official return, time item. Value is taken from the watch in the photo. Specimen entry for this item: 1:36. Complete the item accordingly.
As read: 5:26
